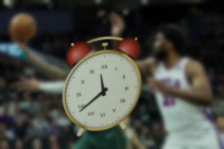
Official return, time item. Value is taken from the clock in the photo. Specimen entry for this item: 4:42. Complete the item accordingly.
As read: 11:39
